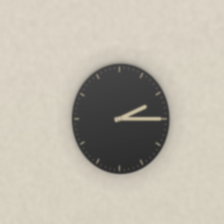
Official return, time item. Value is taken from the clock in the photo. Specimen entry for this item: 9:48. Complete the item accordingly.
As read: 2:15
